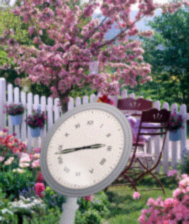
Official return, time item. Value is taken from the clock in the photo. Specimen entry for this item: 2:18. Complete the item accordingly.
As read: 2:43
